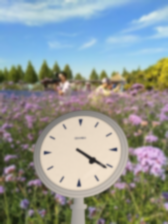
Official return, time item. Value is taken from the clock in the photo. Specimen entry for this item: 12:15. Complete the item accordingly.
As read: 4:21
